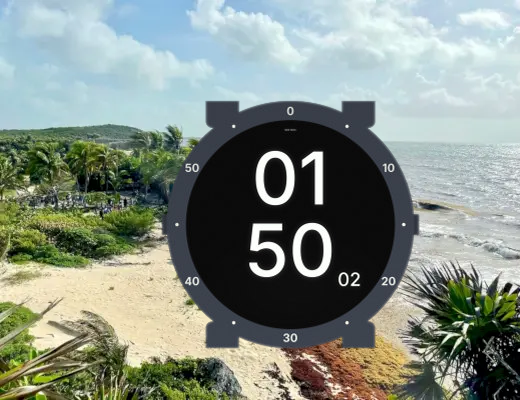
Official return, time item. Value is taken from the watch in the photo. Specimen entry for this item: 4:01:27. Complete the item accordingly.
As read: 1:50:02
